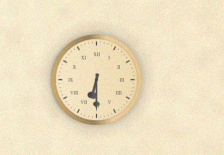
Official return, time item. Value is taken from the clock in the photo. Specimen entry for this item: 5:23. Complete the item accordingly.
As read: 6:30
